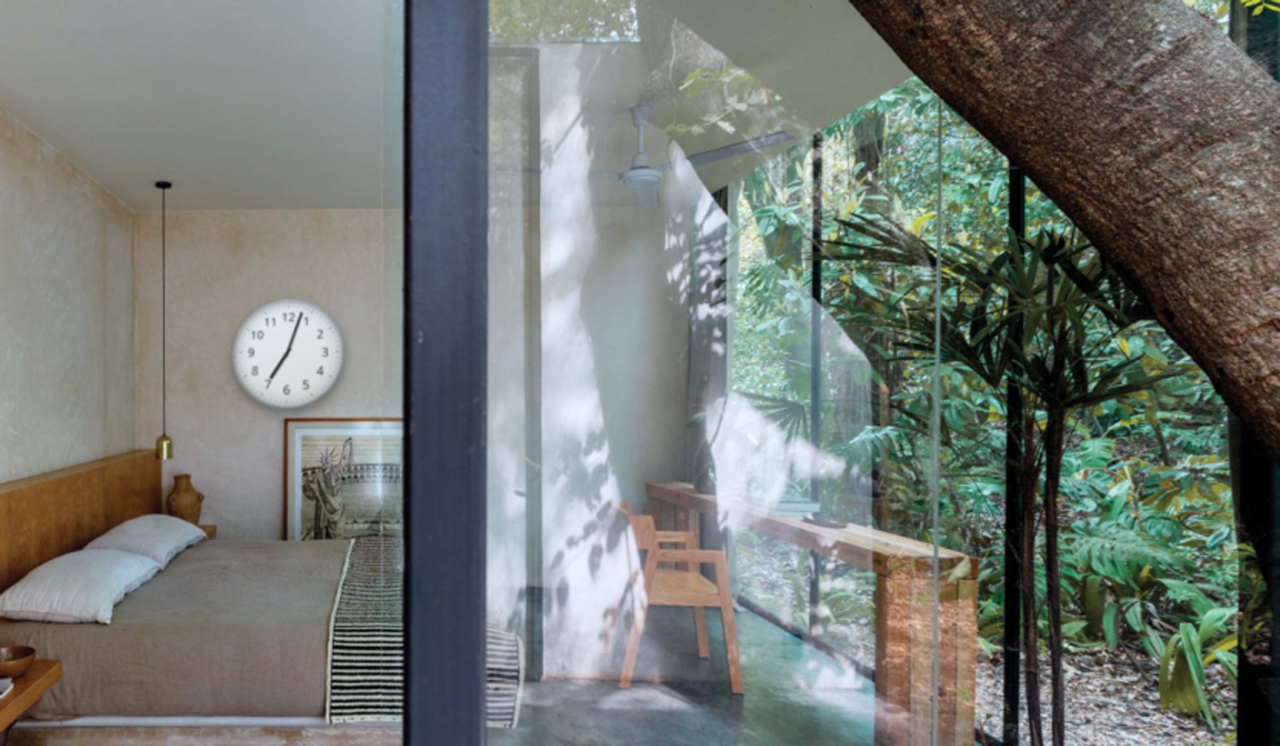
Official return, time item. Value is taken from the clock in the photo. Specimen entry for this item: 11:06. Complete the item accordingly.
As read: 7:03
